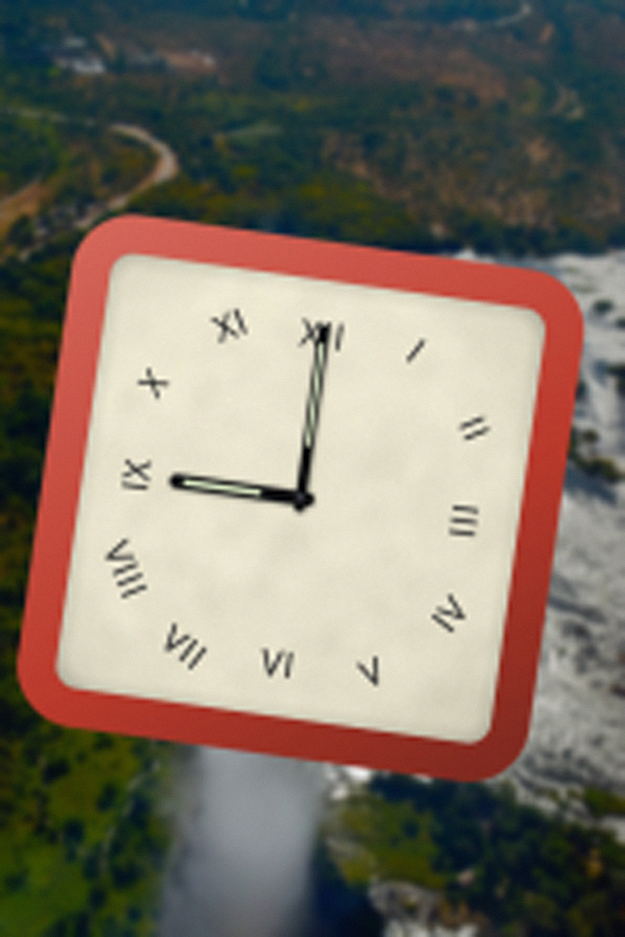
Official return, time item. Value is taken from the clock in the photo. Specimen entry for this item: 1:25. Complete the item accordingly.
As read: 9:00
